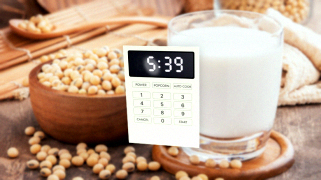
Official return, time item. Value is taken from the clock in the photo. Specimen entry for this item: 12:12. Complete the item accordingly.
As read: 5:39
